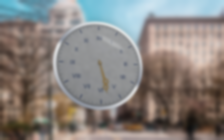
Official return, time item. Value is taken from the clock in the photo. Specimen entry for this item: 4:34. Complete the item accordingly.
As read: 5:28
